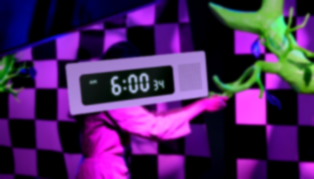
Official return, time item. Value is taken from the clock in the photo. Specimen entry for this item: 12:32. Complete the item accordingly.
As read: 6:00
